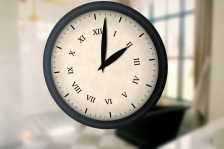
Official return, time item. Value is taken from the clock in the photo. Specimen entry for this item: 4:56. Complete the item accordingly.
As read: 2:02
